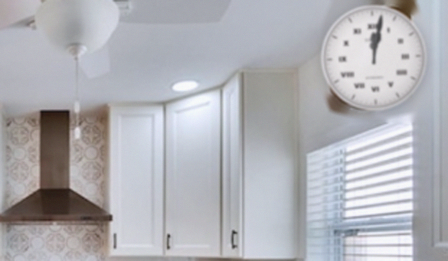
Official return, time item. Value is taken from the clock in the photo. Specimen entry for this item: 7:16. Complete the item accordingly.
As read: 12:02
